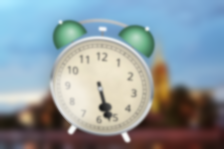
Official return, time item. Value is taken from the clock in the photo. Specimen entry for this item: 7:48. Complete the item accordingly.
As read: 5:27
